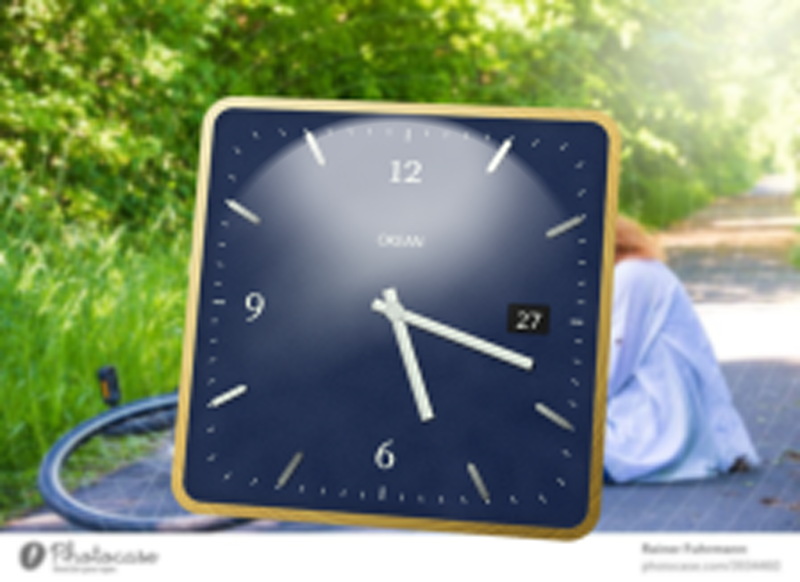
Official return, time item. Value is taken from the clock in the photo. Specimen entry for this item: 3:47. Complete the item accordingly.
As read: 5:18
